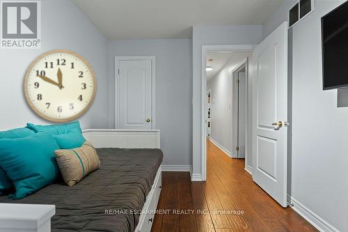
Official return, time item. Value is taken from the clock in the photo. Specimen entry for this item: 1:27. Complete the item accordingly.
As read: 11:49
